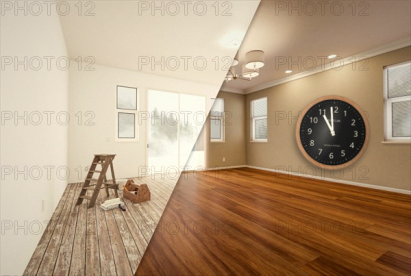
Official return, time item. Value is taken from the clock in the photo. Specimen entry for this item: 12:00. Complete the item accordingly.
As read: 10:59
